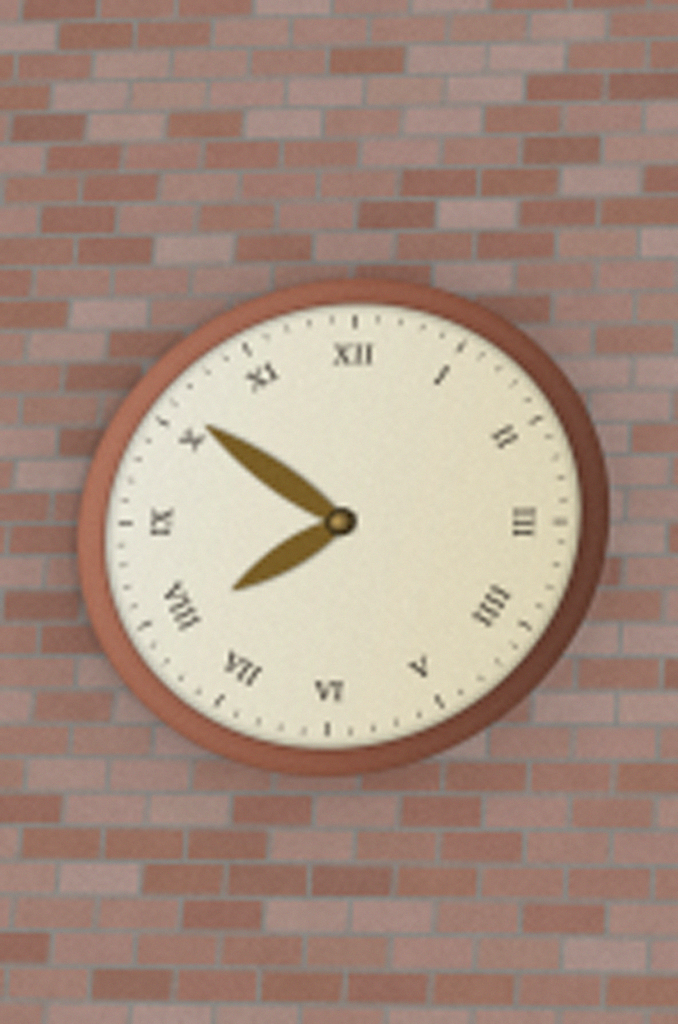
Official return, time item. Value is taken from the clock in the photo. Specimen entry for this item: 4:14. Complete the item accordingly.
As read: 7:51
